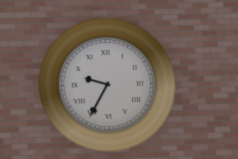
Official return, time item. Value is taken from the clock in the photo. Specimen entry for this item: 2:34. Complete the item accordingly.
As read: 9:35
